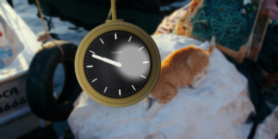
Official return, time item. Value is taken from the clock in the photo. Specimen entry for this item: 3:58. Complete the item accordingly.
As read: 9:49
